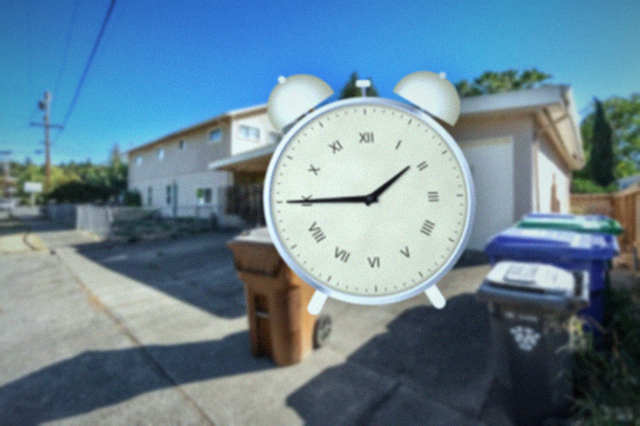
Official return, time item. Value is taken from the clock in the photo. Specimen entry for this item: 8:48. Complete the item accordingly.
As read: 1:45
